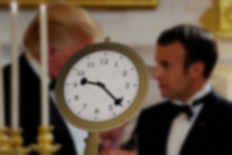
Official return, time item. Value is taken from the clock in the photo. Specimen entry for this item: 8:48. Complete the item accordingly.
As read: 9:22
